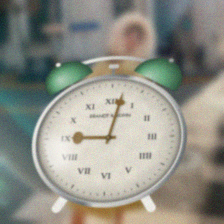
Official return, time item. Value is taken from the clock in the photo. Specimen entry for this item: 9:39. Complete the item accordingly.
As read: 9:02
